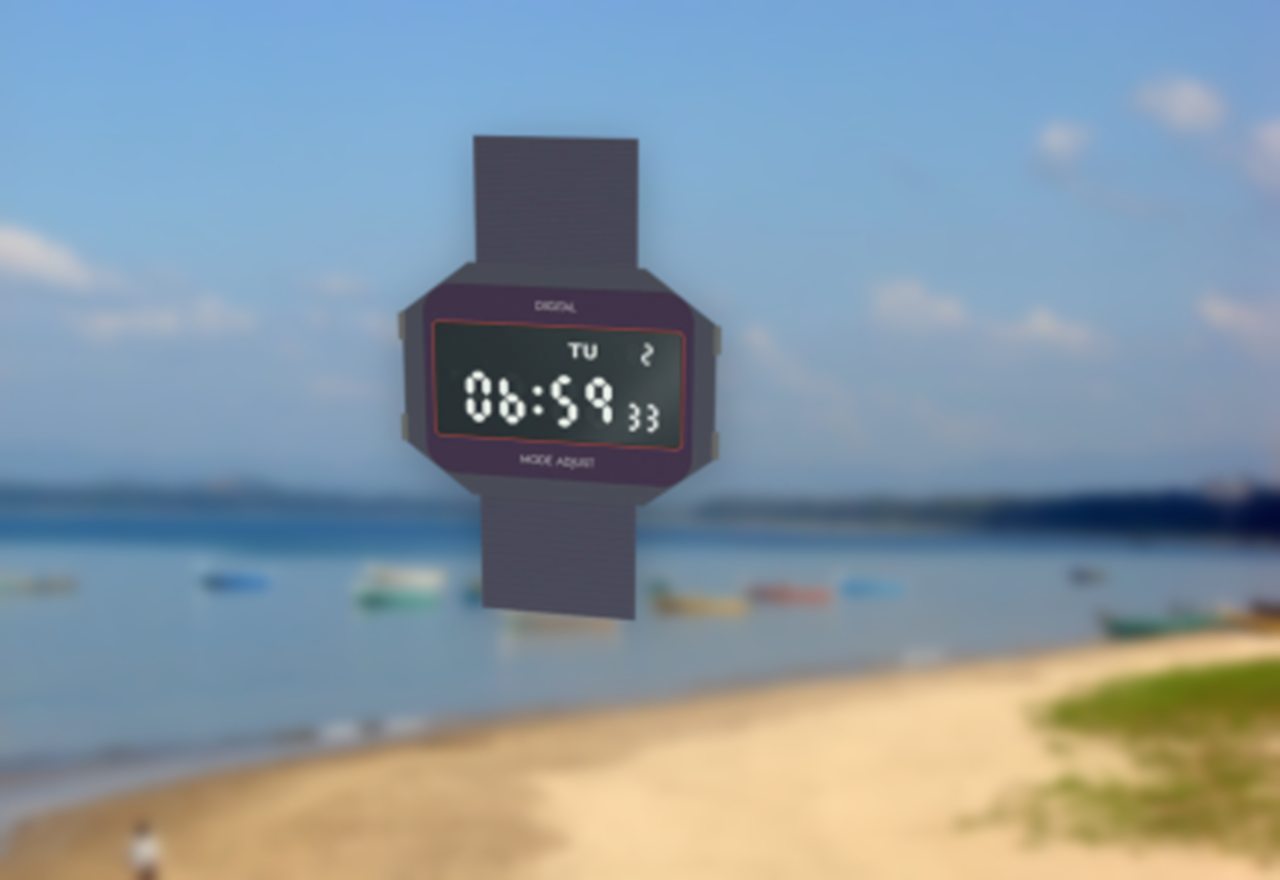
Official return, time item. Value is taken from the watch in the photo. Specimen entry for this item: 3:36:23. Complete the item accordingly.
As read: 6:59:33
